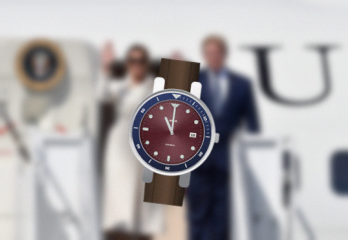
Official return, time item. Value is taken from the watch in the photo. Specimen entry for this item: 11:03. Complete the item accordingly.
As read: 11:00
